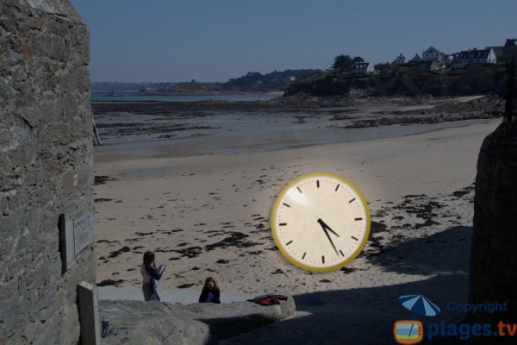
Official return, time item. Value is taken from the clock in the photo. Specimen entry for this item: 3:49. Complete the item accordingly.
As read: 4:26
